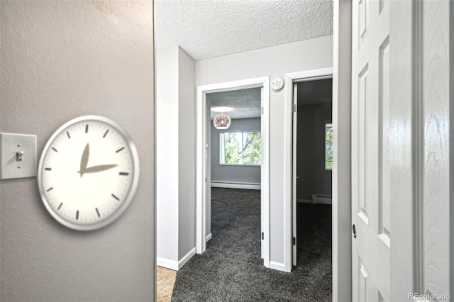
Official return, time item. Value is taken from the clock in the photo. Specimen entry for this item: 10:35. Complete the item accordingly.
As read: 12:13
